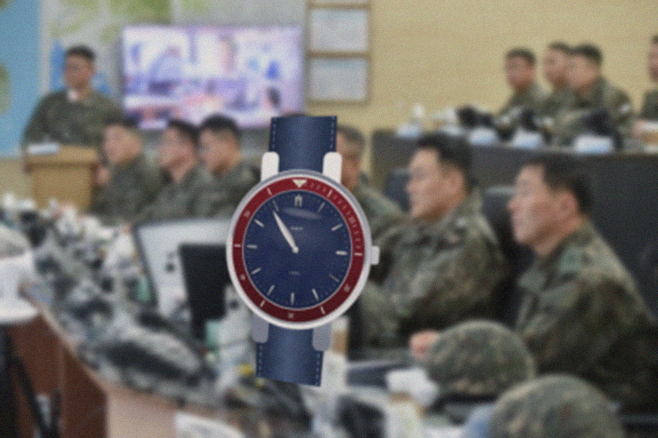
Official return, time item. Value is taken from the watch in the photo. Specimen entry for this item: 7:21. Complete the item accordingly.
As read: 10:54
